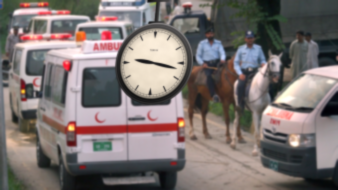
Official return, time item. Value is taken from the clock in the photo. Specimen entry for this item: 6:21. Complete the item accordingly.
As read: 9:17
